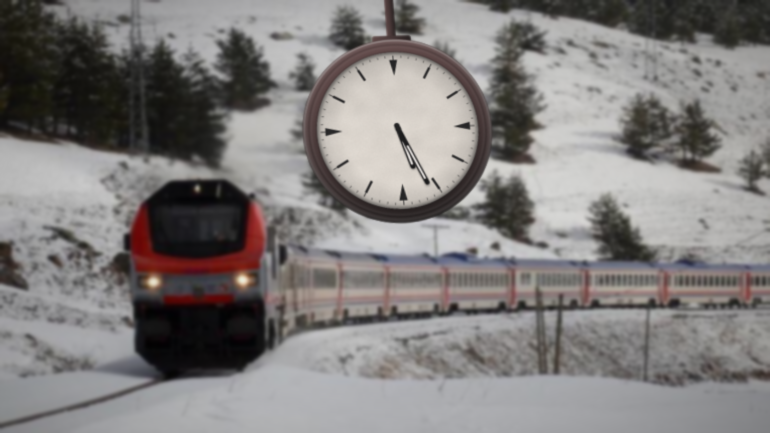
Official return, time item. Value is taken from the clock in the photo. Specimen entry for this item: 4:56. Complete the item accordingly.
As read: 5:26
